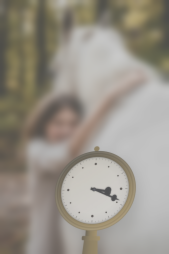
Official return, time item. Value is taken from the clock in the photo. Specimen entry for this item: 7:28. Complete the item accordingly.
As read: 3:19
